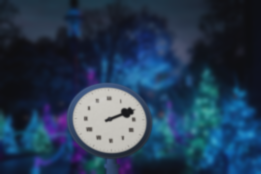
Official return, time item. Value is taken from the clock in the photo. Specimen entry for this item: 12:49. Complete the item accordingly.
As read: 2:11
